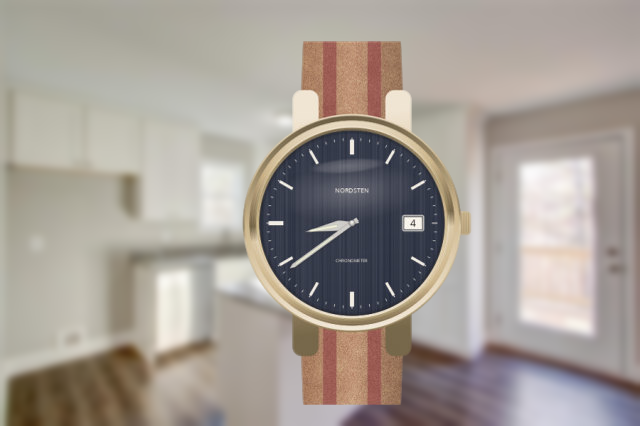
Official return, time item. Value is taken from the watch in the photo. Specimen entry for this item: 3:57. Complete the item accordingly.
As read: 8:39
